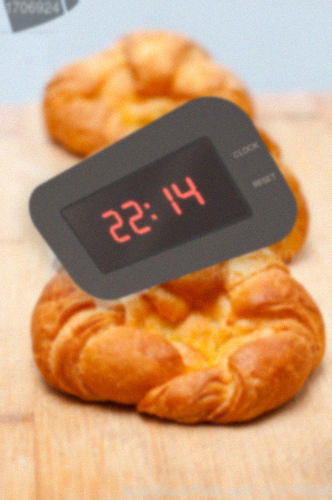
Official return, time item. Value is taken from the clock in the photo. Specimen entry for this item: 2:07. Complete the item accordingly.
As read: 22:14
